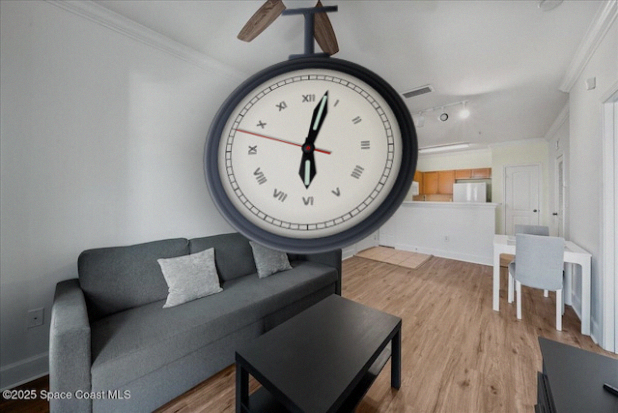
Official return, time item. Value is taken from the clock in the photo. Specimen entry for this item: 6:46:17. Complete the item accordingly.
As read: 6:02:48
